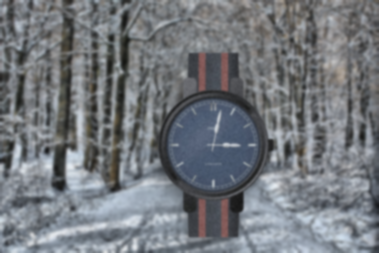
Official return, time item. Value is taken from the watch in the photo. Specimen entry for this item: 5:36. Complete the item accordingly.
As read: 3:02
